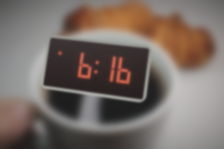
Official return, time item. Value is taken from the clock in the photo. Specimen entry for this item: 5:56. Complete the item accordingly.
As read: 6:16
